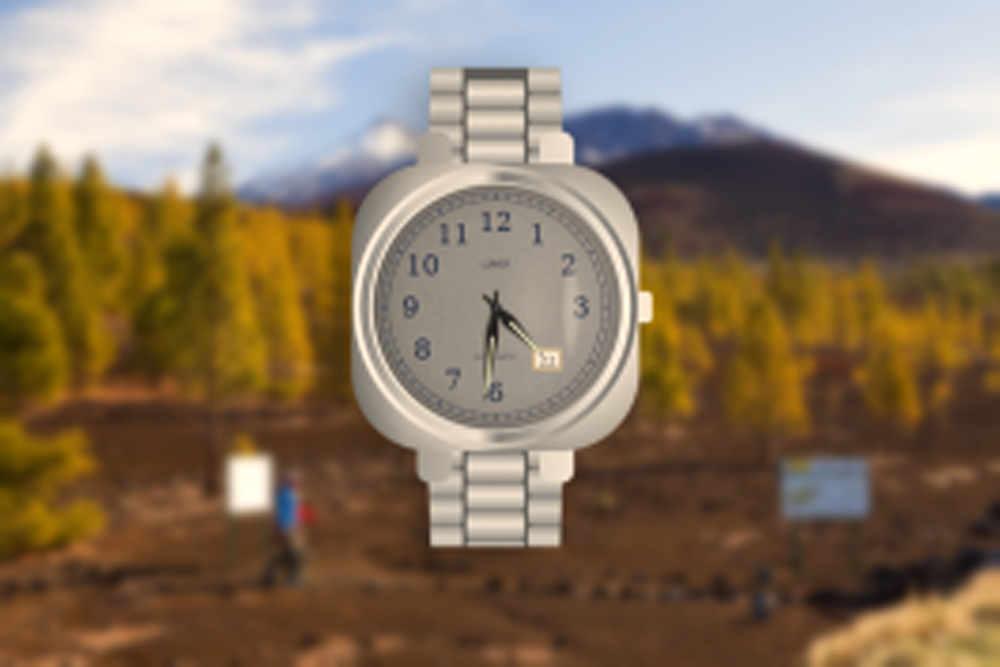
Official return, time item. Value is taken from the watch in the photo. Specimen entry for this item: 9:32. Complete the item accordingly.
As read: 4:31
